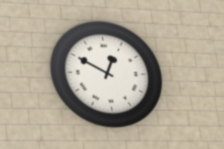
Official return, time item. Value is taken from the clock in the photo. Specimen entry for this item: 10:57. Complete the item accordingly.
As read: 12:50
